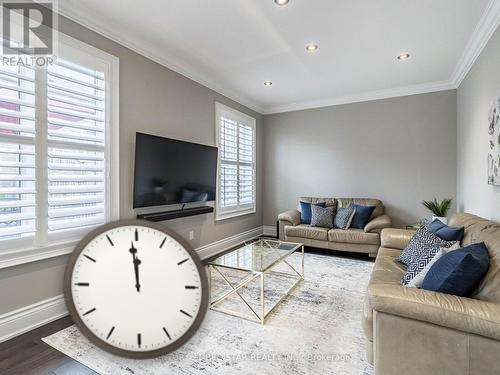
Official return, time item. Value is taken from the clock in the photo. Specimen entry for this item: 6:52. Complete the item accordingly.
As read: 11:59
